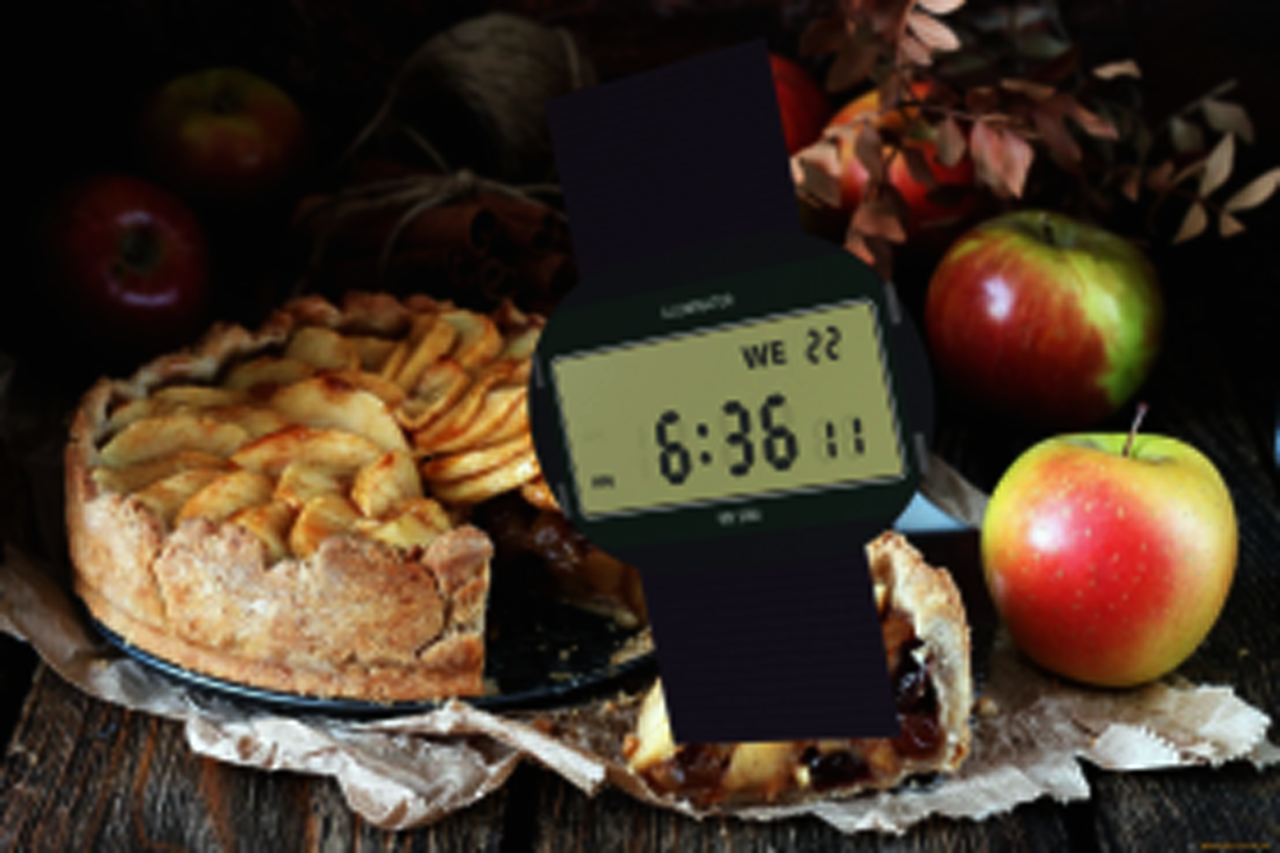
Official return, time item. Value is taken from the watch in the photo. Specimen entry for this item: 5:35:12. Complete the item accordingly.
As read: 6:36:11
